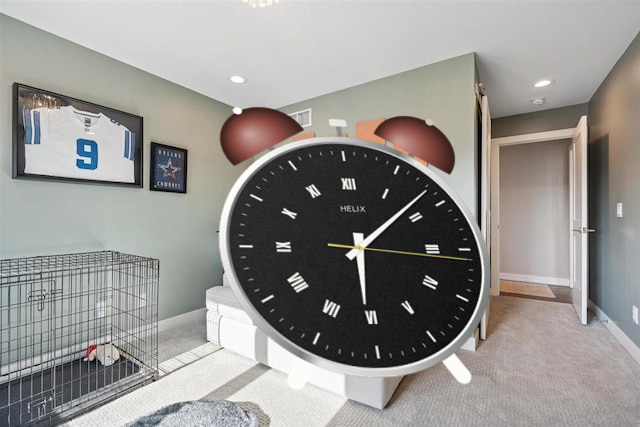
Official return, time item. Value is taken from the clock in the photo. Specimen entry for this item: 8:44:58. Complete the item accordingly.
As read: 6:08:16
